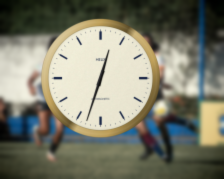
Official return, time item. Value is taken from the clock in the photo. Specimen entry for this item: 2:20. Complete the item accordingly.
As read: 12:33
